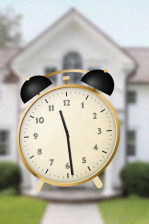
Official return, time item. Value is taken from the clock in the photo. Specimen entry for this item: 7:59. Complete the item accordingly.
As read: 11:29
